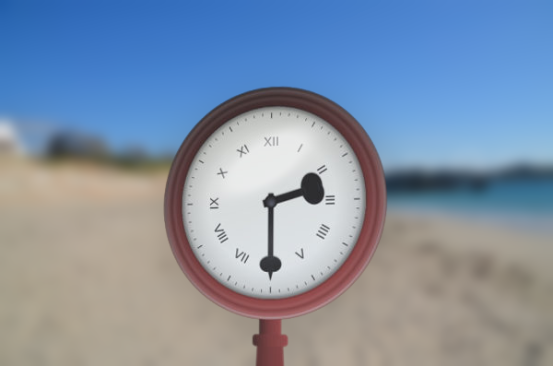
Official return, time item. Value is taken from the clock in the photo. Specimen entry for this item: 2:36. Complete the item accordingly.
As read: 2:30
